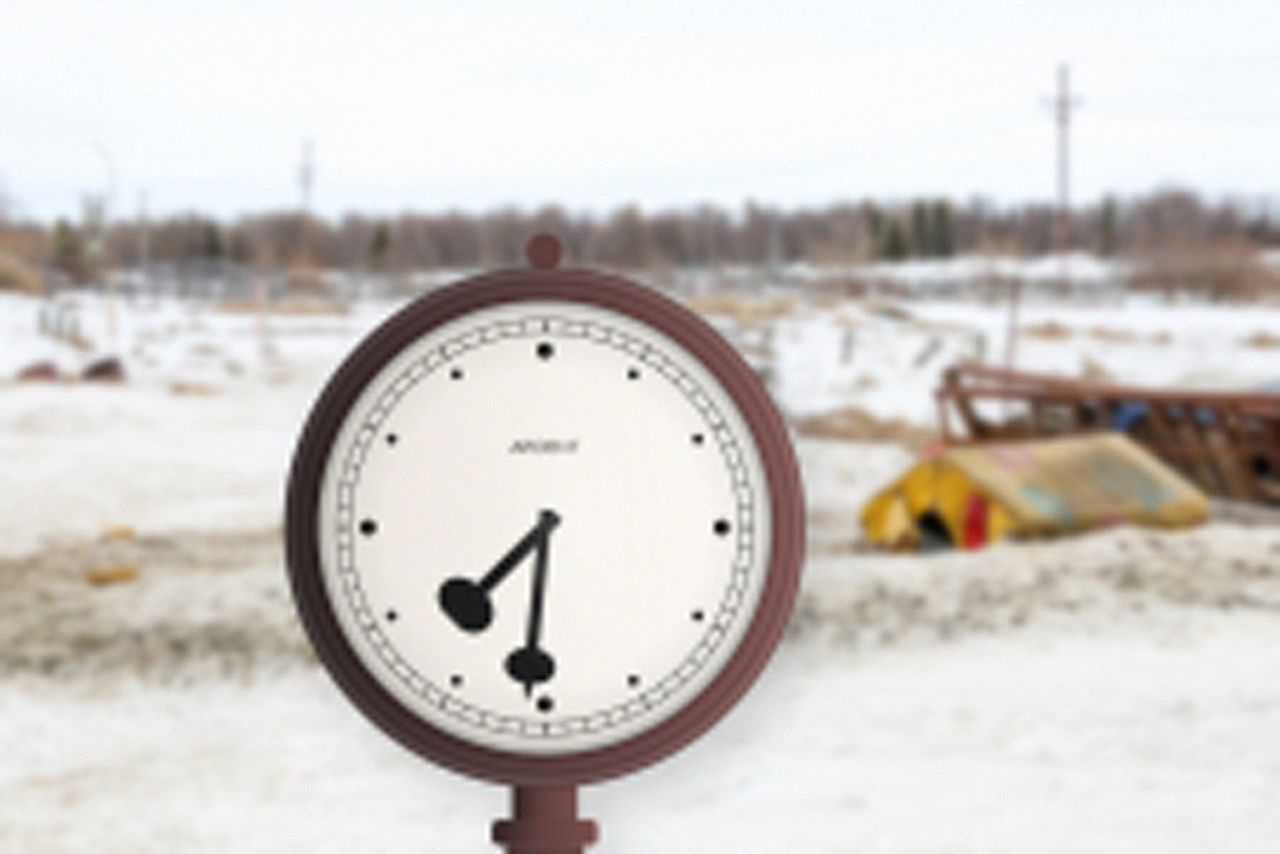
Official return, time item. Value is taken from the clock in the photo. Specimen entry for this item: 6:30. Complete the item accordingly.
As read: 7:31
